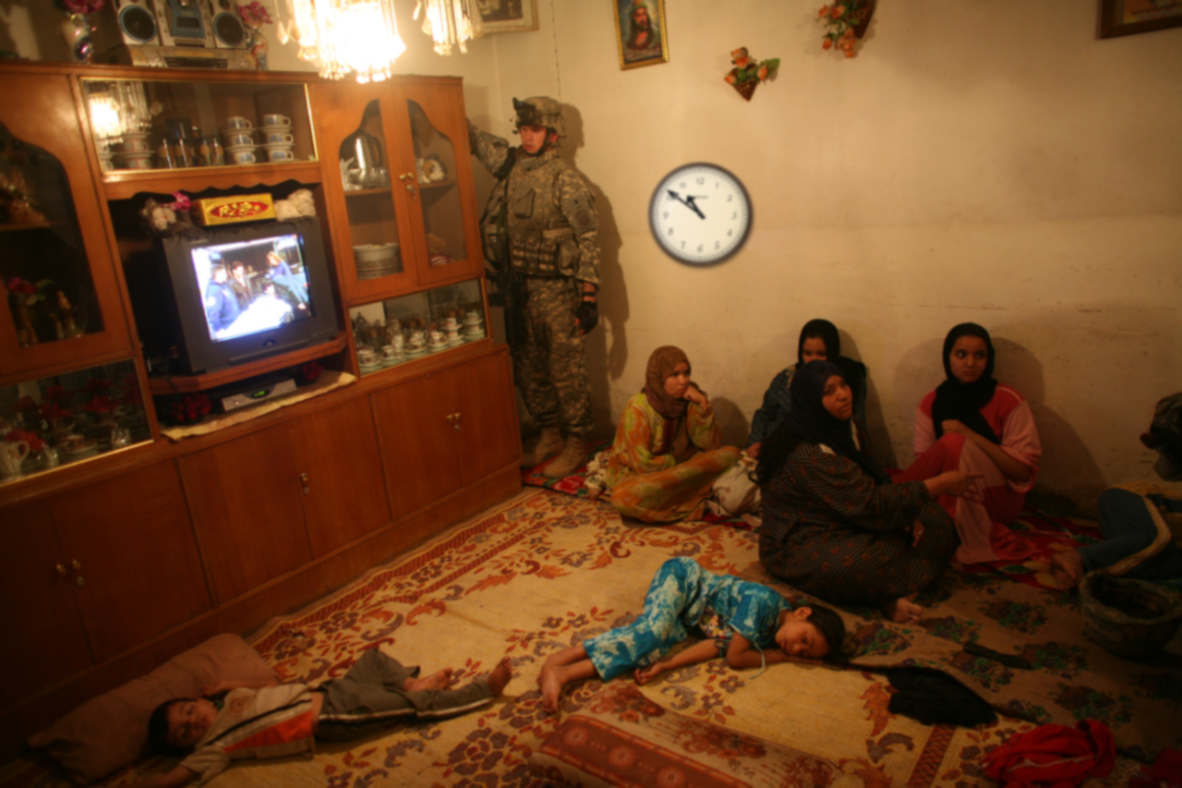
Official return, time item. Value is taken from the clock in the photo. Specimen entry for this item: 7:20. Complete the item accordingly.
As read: 10:51
